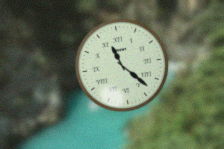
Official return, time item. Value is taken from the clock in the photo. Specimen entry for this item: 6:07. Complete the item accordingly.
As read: 11:23
